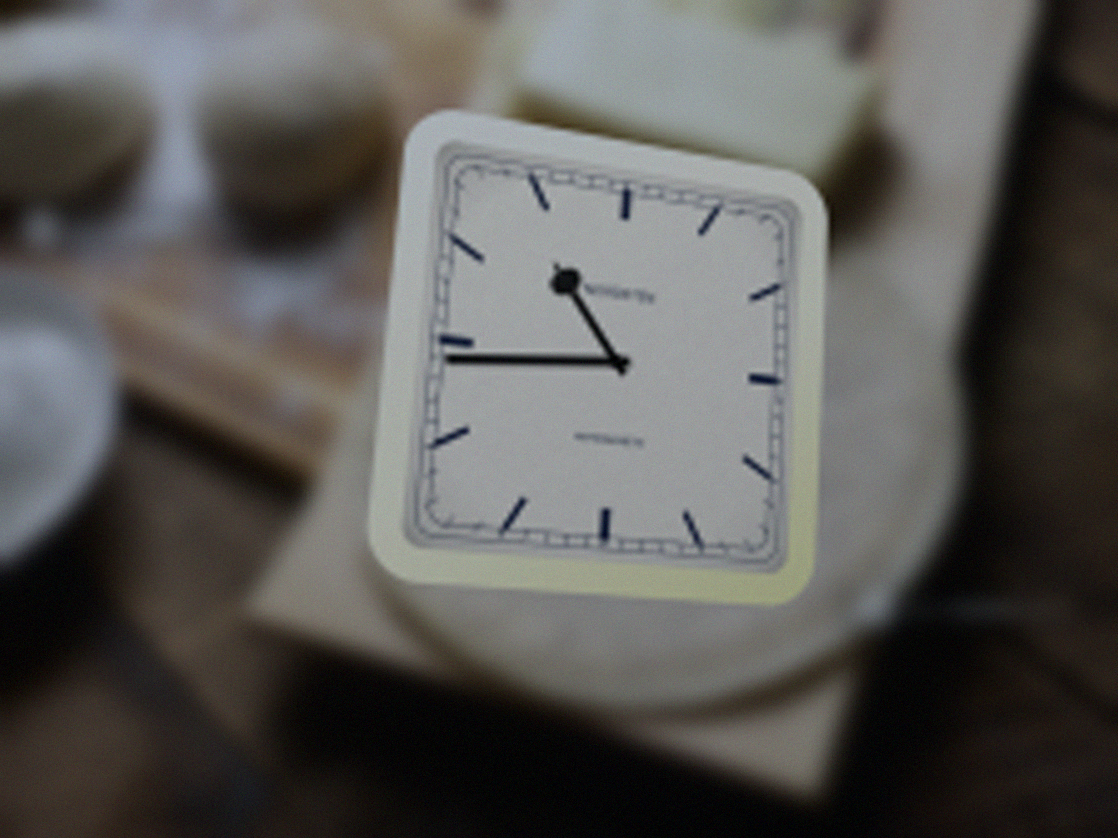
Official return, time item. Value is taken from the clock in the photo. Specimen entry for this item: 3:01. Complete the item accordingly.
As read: 10:44
